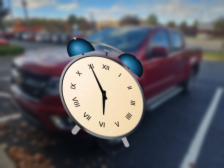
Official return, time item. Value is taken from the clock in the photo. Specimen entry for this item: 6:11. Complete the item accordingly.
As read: 5:55
